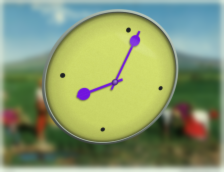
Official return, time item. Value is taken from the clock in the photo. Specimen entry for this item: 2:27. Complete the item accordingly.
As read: 8:02
